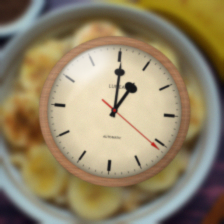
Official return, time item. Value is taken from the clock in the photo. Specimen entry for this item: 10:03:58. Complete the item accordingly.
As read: 1:00:21
